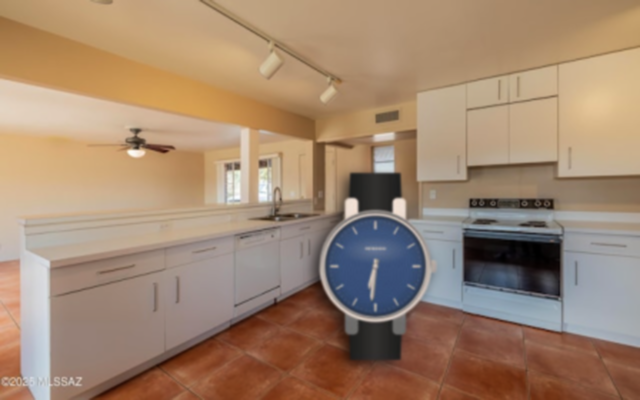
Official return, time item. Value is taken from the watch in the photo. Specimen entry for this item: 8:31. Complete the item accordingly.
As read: 6:31
